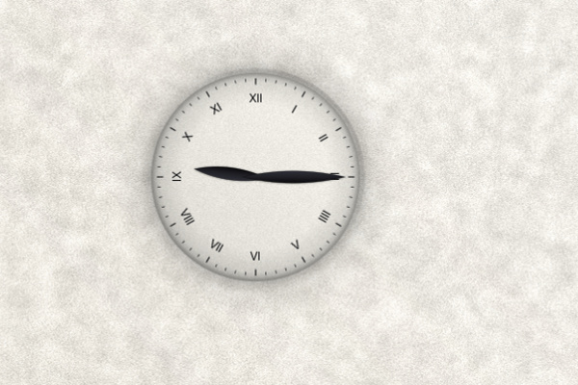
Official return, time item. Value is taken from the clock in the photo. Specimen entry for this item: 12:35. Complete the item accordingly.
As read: 9:15
